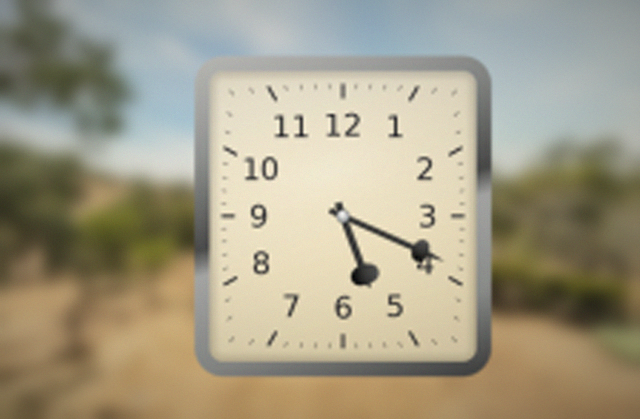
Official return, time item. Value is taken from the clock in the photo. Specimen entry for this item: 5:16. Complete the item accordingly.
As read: 5:19
